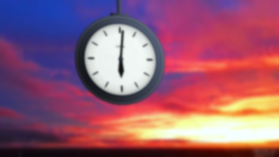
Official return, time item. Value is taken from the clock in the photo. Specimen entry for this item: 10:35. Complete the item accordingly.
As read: 6:01
